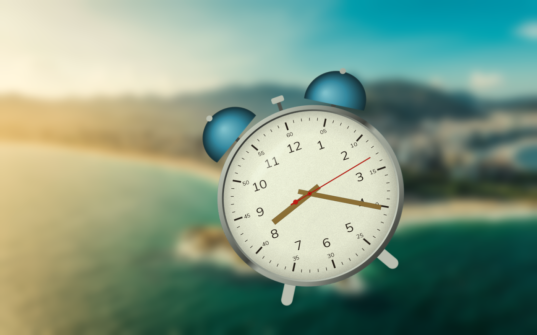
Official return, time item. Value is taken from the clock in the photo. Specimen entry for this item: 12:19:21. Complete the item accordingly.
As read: 8:20:13
